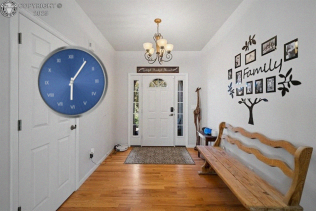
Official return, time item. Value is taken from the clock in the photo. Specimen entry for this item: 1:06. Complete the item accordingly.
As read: 6:06
